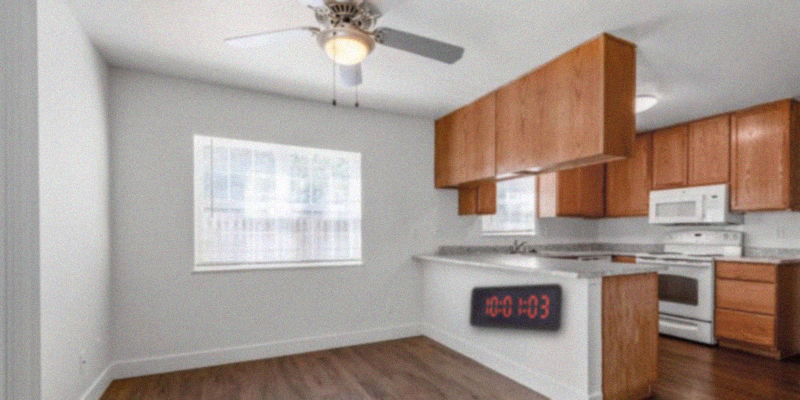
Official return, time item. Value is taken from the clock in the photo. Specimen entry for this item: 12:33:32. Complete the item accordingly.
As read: 10:01:03
